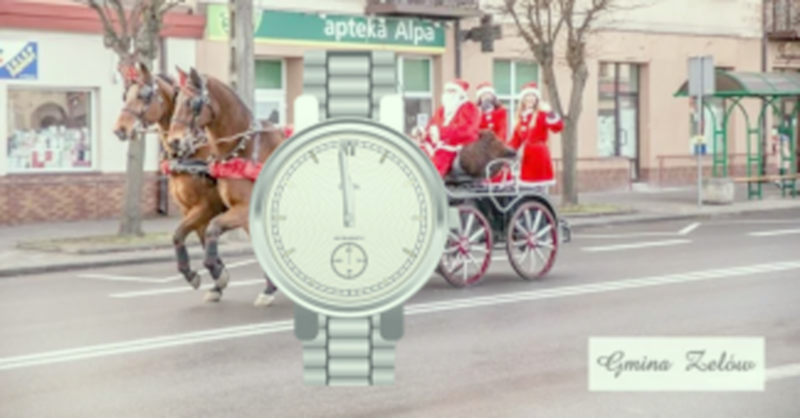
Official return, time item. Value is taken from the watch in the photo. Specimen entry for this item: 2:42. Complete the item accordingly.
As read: 11:59
